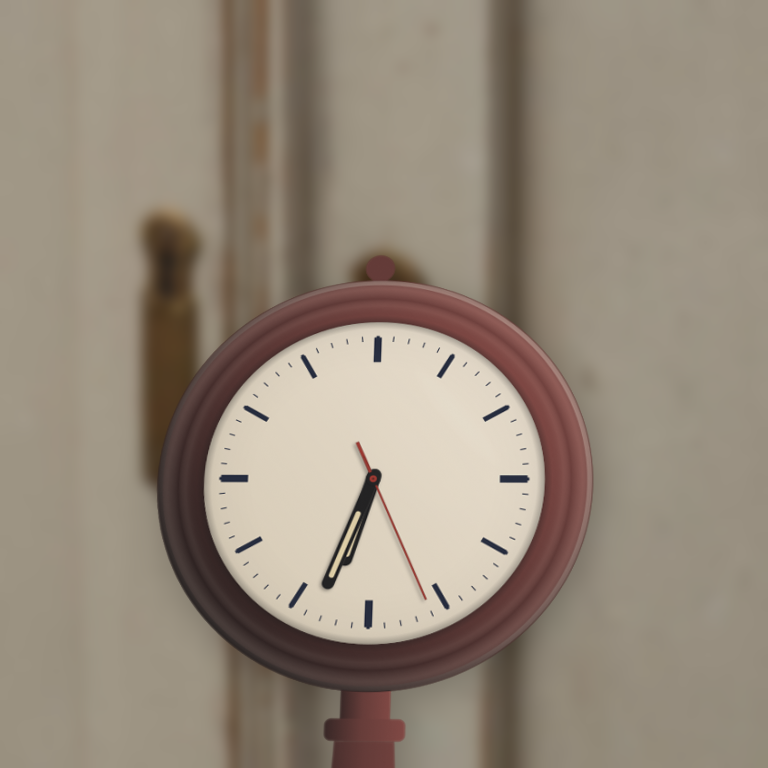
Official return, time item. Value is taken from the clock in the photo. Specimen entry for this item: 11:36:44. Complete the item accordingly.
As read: 6:33:26
